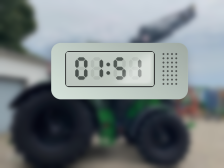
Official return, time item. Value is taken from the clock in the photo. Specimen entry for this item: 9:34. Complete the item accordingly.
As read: 1:51
